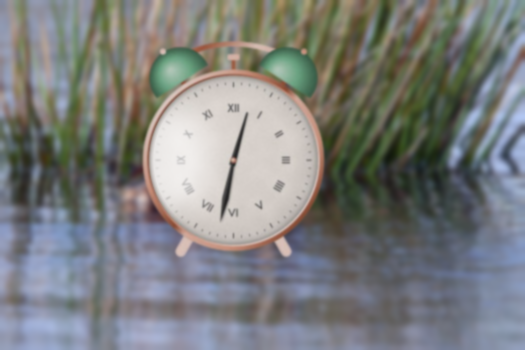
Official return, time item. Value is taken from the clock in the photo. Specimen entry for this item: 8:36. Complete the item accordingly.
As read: 12:32
